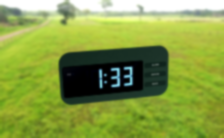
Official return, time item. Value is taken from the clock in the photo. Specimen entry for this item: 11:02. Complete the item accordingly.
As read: 1:33
